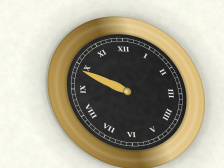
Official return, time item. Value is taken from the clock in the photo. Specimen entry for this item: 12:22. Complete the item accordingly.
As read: 9:49
